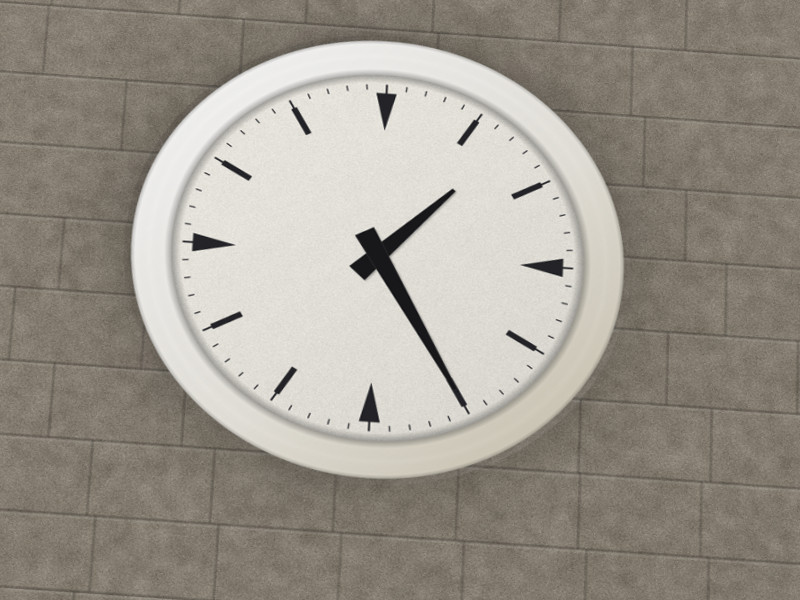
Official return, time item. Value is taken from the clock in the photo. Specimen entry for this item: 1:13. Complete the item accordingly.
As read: 1:25
